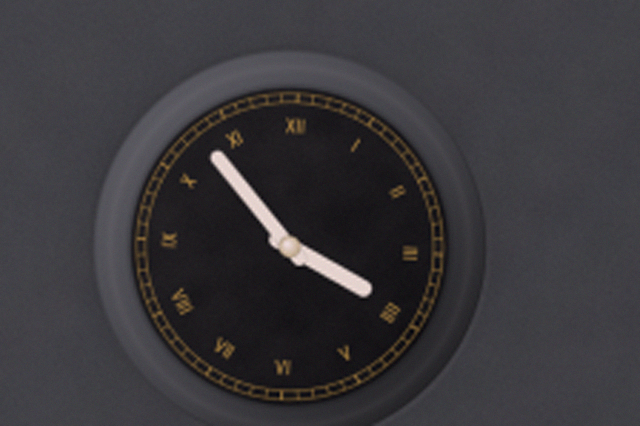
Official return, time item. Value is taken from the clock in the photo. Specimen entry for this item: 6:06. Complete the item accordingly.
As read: 3:53
